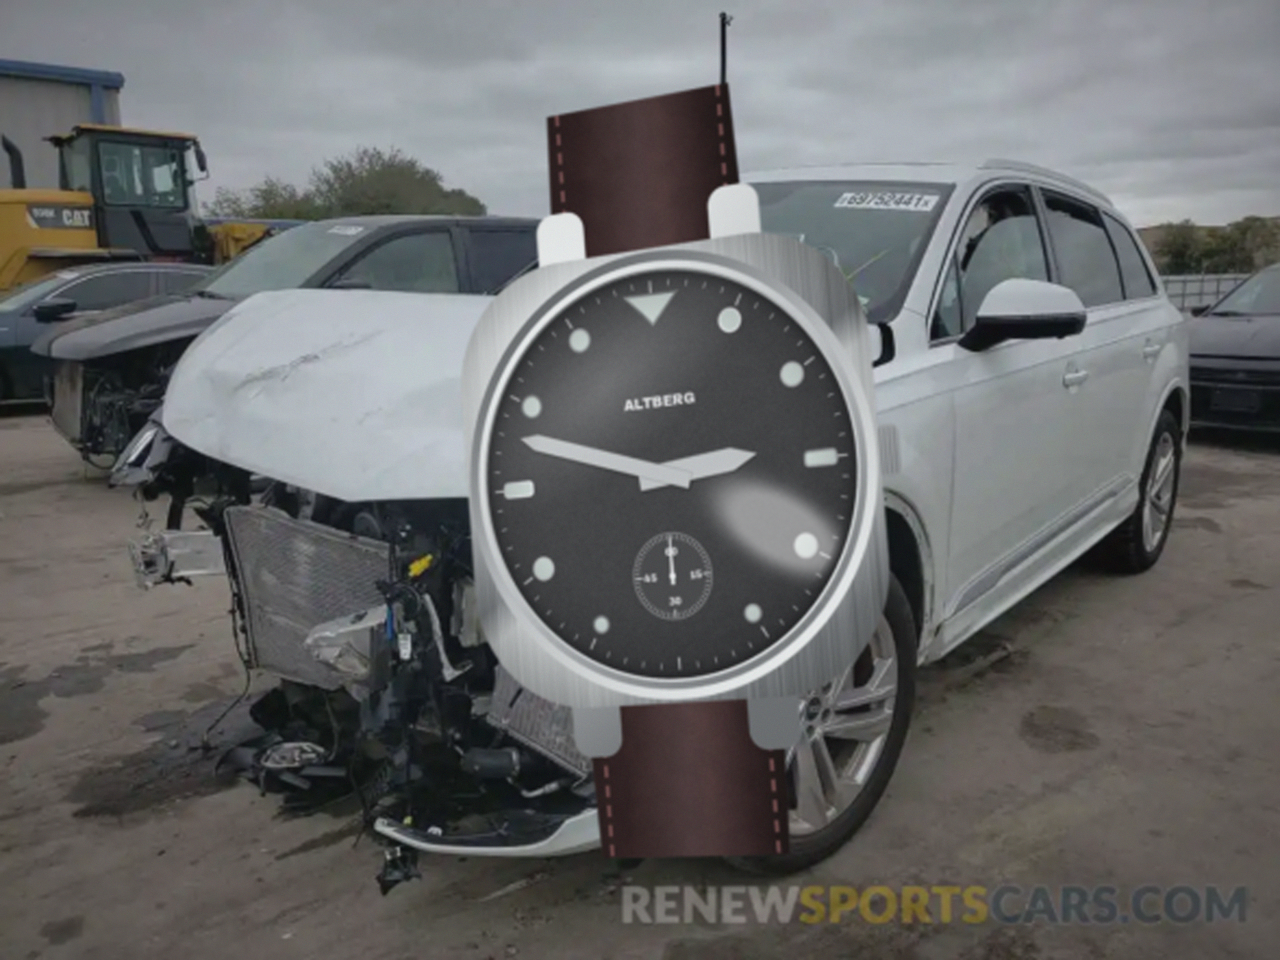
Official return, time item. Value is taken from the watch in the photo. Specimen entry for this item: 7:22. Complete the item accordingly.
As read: 2:48
